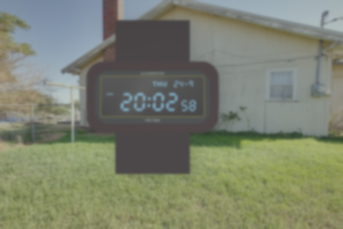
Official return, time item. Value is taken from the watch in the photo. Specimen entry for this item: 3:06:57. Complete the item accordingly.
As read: 20:02:58
